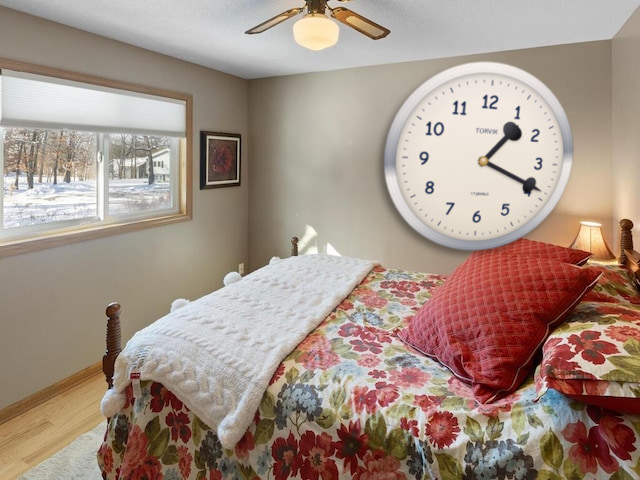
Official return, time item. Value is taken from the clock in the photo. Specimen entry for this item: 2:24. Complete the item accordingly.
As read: 1:19
